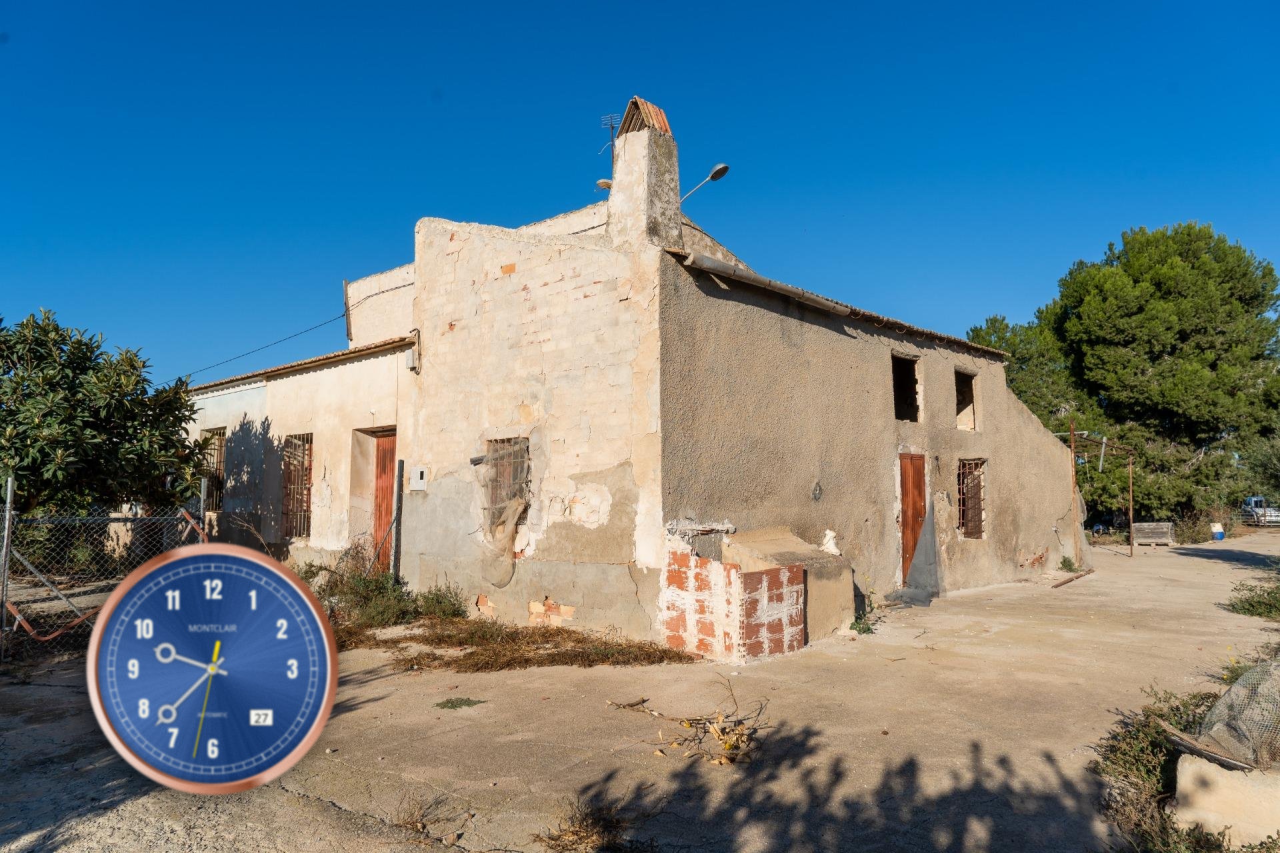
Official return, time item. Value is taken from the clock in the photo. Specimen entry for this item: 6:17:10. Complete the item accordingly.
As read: 9:37:32
